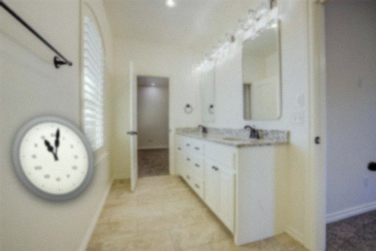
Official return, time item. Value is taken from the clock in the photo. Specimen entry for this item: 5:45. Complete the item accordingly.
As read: 11:02
